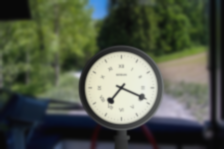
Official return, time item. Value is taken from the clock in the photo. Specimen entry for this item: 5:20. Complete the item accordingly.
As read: 7:19
